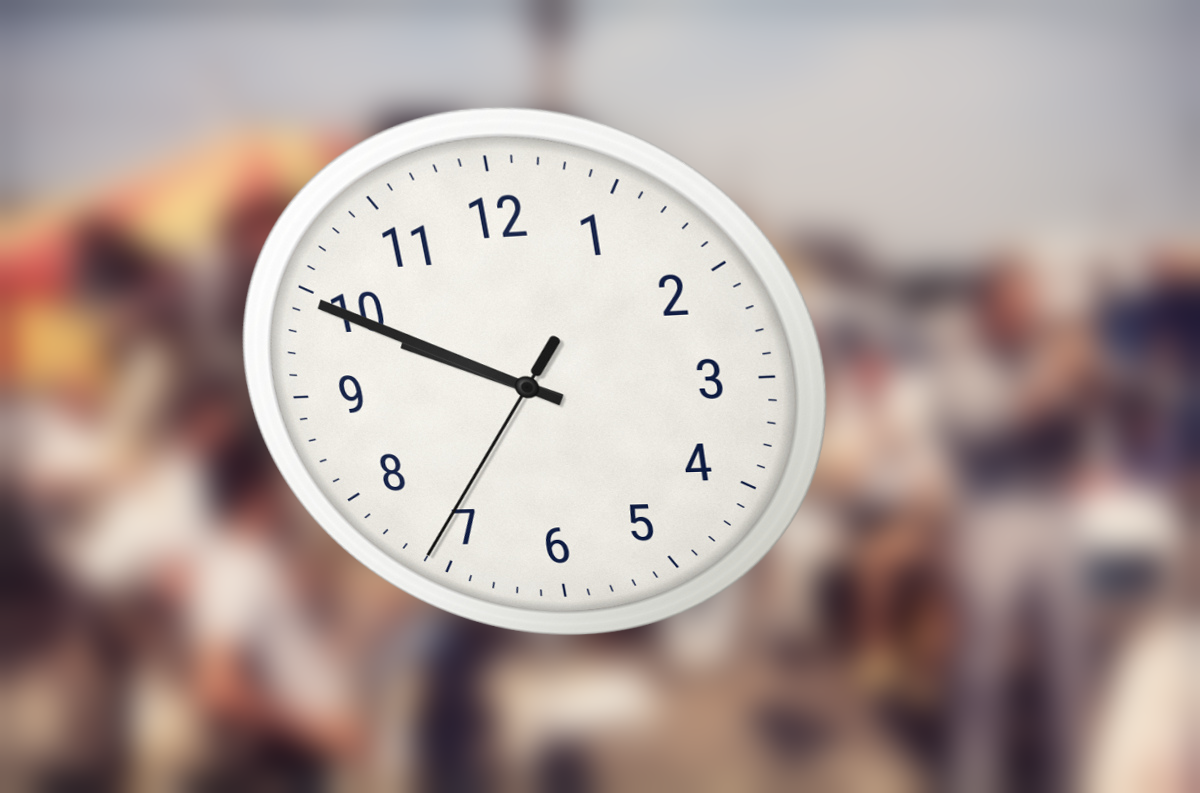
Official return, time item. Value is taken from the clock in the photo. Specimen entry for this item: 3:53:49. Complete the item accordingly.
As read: 9:49:36
